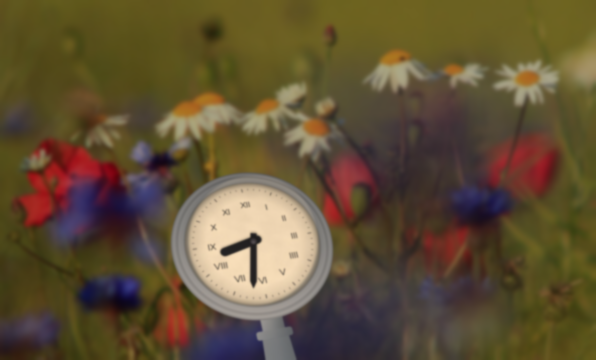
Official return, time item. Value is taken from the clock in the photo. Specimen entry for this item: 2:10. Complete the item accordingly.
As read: 8:32
